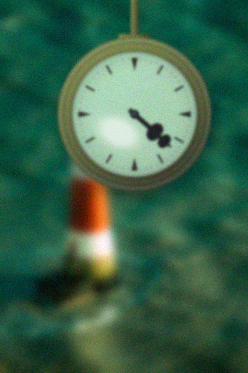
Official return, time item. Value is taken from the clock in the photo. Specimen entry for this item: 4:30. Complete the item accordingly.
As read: 4:22
